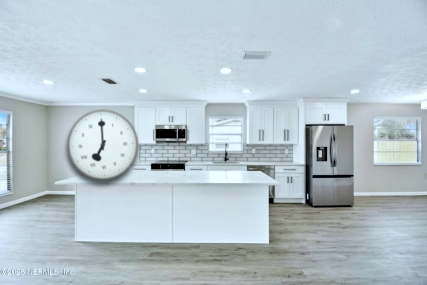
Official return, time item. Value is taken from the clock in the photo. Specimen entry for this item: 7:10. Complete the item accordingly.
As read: 7:00
